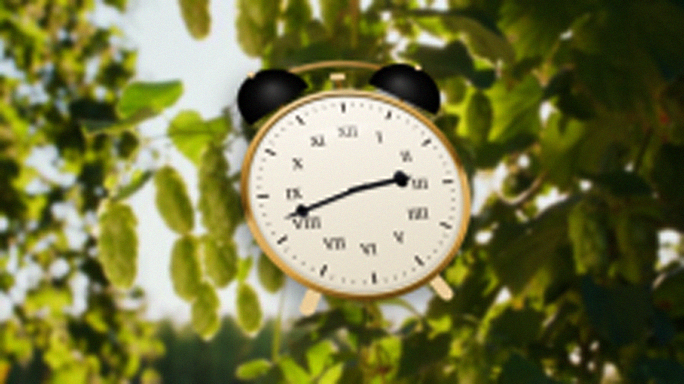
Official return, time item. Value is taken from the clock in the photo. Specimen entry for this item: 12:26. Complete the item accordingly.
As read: 2:42
